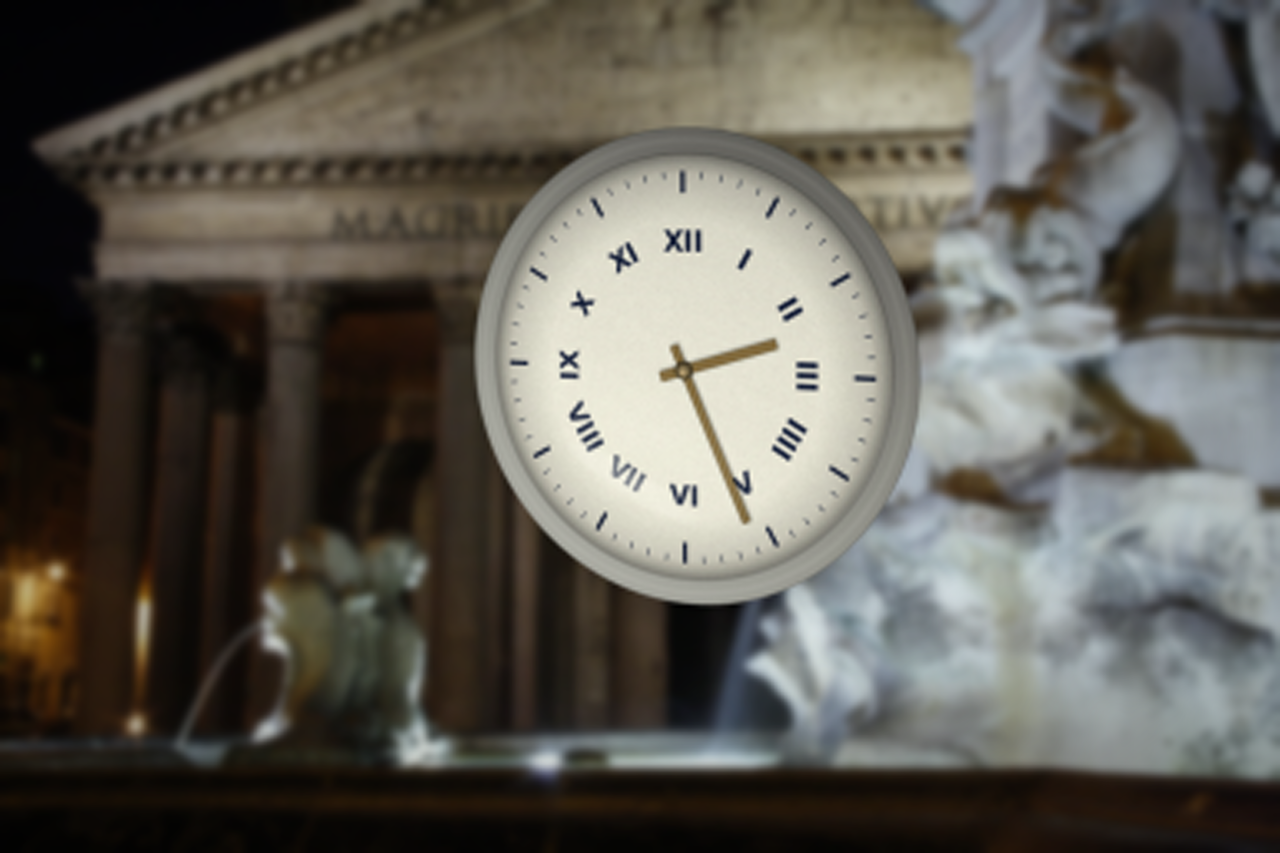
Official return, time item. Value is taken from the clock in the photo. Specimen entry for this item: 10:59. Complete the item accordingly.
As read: 2:26
